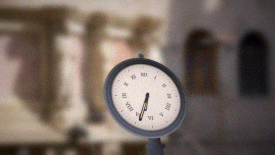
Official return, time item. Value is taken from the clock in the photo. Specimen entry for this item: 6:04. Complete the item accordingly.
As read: 6:34
